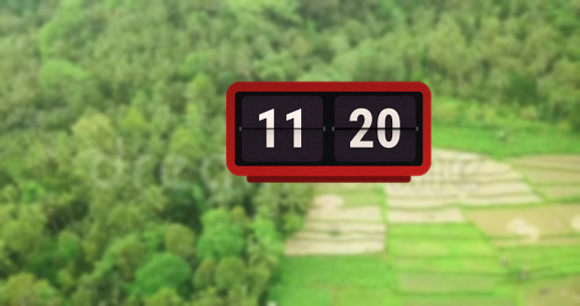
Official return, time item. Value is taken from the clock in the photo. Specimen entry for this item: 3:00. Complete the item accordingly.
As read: 11:20
